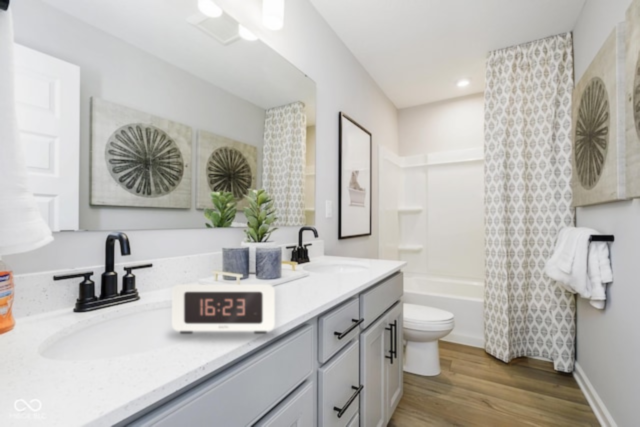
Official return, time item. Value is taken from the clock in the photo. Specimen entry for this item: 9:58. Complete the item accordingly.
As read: 16:23
